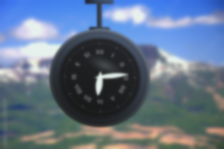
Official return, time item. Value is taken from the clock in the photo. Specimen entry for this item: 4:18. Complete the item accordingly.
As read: 6:14
